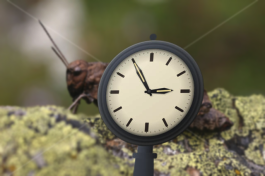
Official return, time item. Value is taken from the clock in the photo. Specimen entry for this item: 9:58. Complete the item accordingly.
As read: 2:55
